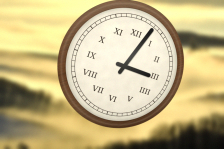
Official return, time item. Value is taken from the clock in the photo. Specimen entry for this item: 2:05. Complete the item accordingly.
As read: 3:03
